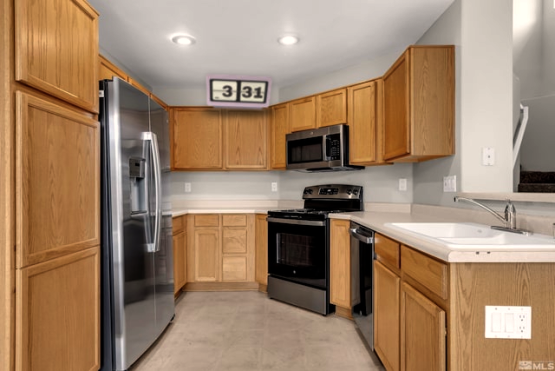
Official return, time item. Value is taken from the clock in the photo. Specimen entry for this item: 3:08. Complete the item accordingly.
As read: 3:31
